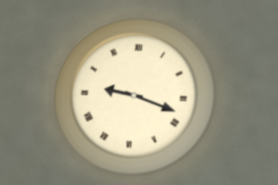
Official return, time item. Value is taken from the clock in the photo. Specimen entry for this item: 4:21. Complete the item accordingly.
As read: 9:18
